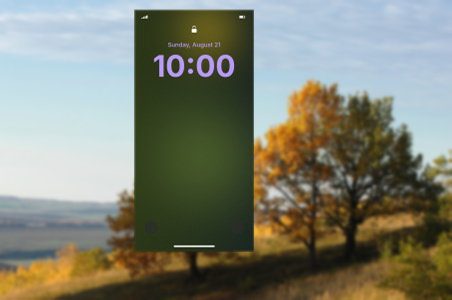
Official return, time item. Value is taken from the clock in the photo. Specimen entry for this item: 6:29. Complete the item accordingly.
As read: 10:00
